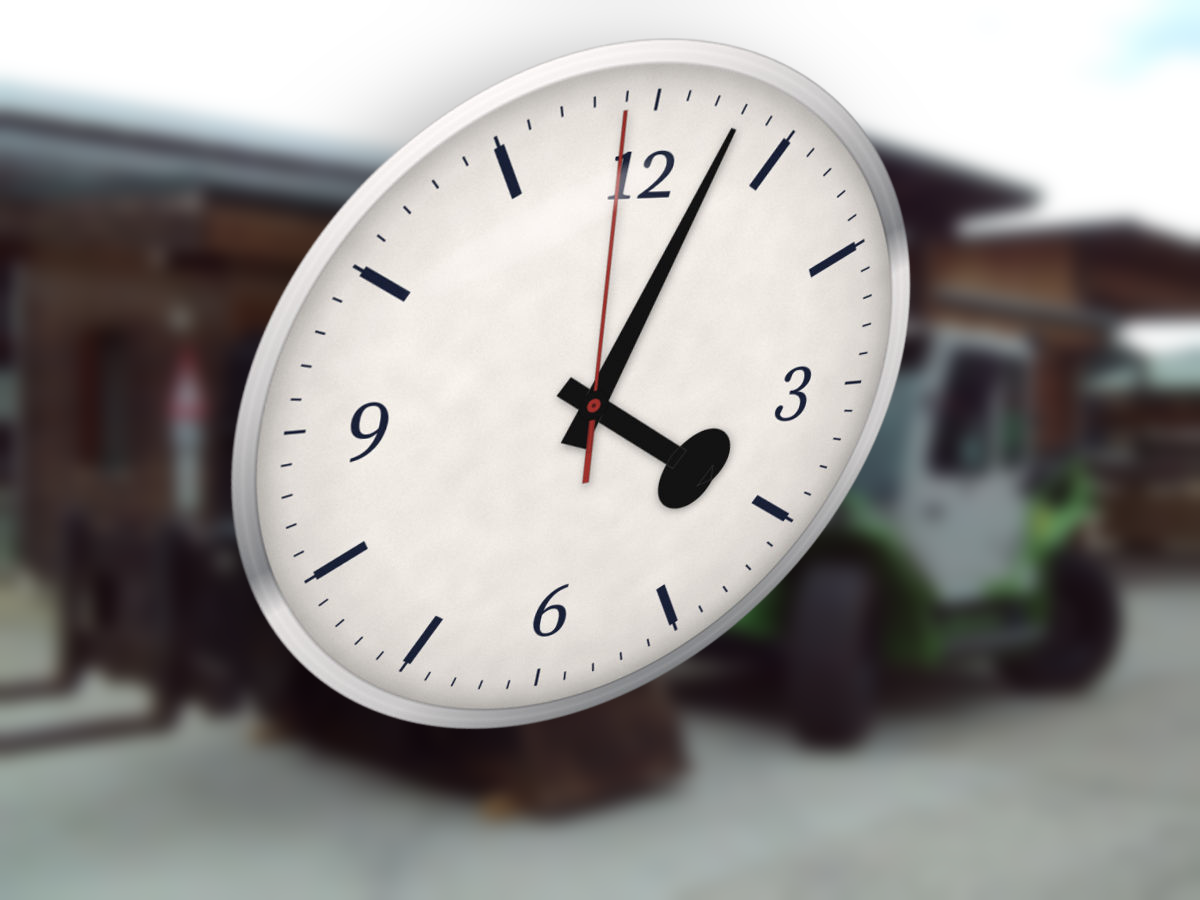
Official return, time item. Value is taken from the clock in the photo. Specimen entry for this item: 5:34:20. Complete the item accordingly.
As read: 4:02:59
